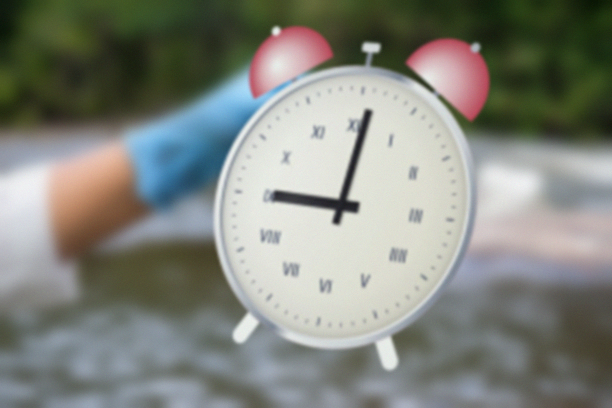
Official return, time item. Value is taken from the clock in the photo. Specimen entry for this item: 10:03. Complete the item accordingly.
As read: 9:01
